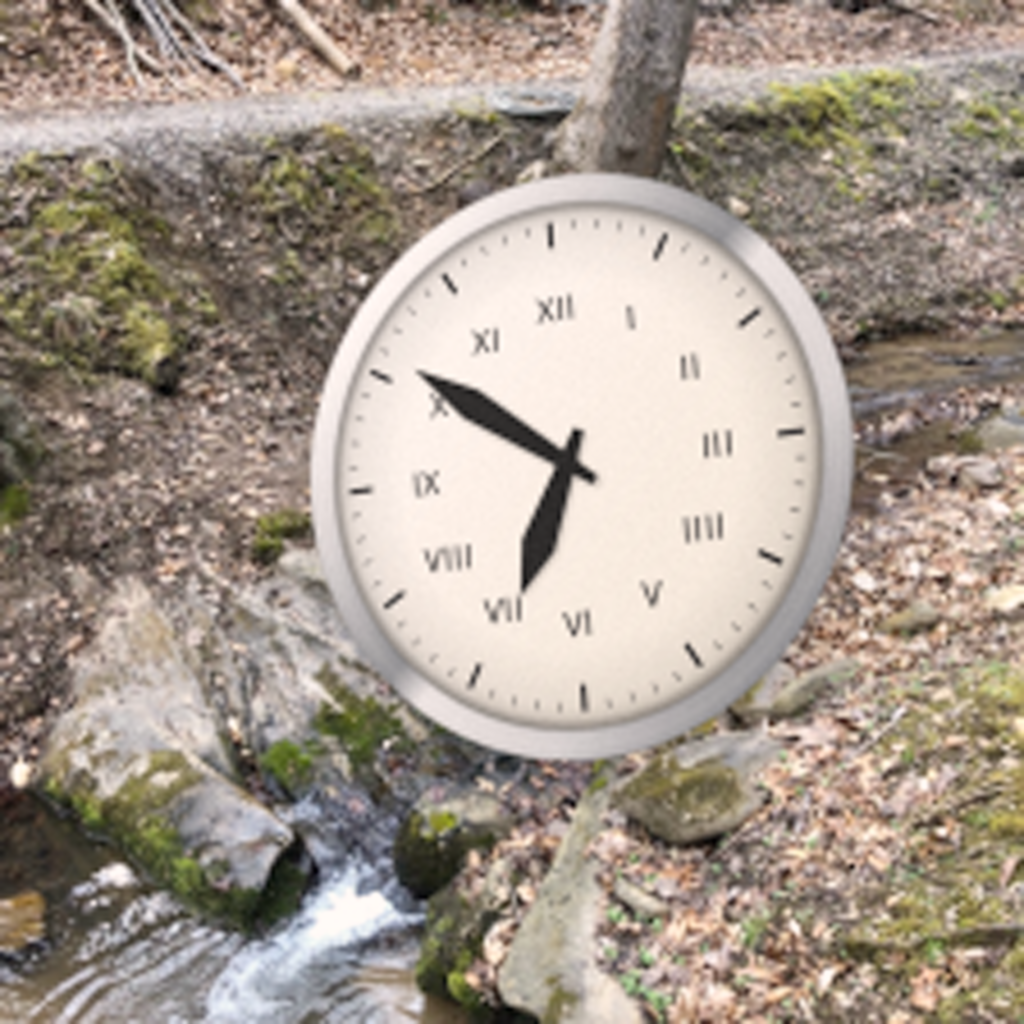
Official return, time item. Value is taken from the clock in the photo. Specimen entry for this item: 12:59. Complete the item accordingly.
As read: 6:51
